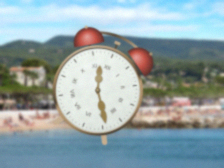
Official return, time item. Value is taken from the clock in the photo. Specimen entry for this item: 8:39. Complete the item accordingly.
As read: 11:24
